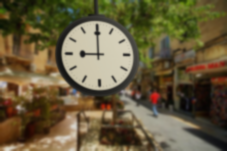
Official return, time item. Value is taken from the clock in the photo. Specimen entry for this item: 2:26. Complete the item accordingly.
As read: 9:00
